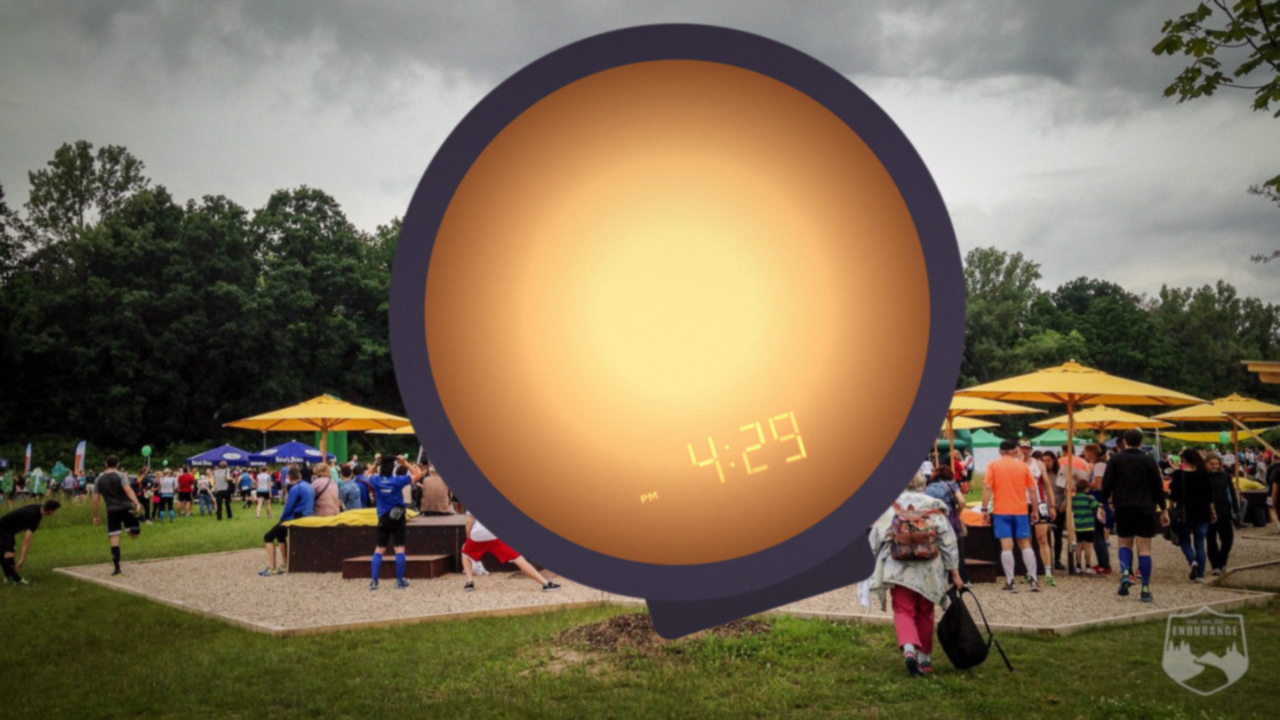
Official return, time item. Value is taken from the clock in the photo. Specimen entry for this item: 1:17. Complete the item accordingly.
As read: 4:29
